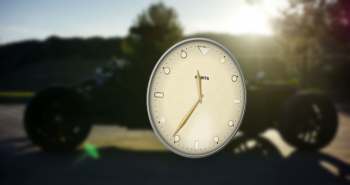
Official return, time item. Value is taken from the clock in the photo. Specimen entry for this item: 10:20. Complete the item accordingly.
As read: 11:36
